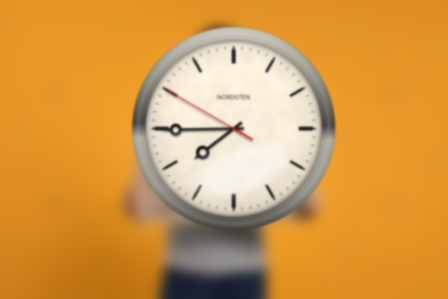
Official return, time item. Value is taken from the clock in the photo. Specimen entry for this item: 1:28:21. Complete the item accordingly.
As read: 7:44:50
